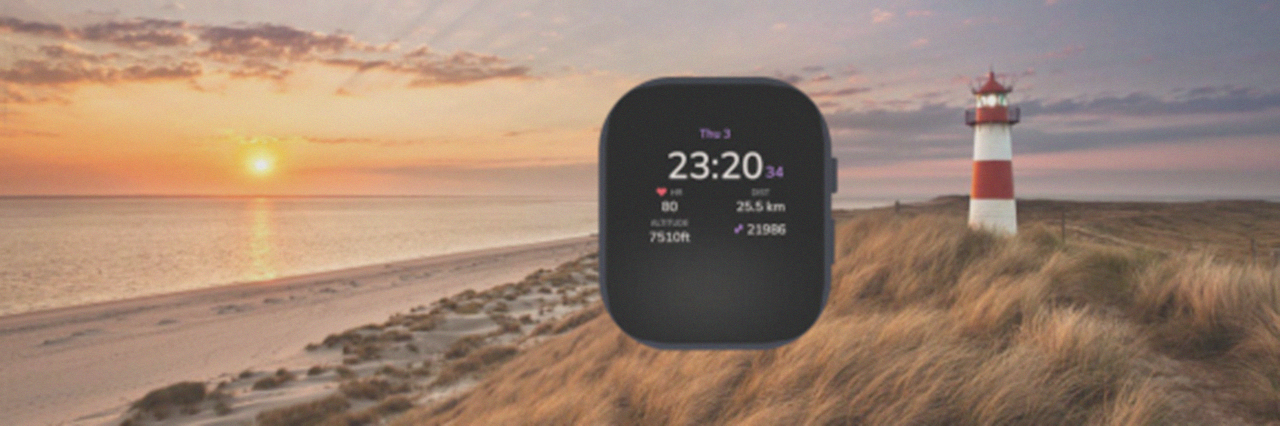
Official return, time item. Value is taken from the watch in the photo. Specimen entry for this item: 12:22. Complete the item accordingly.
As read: 23:20
